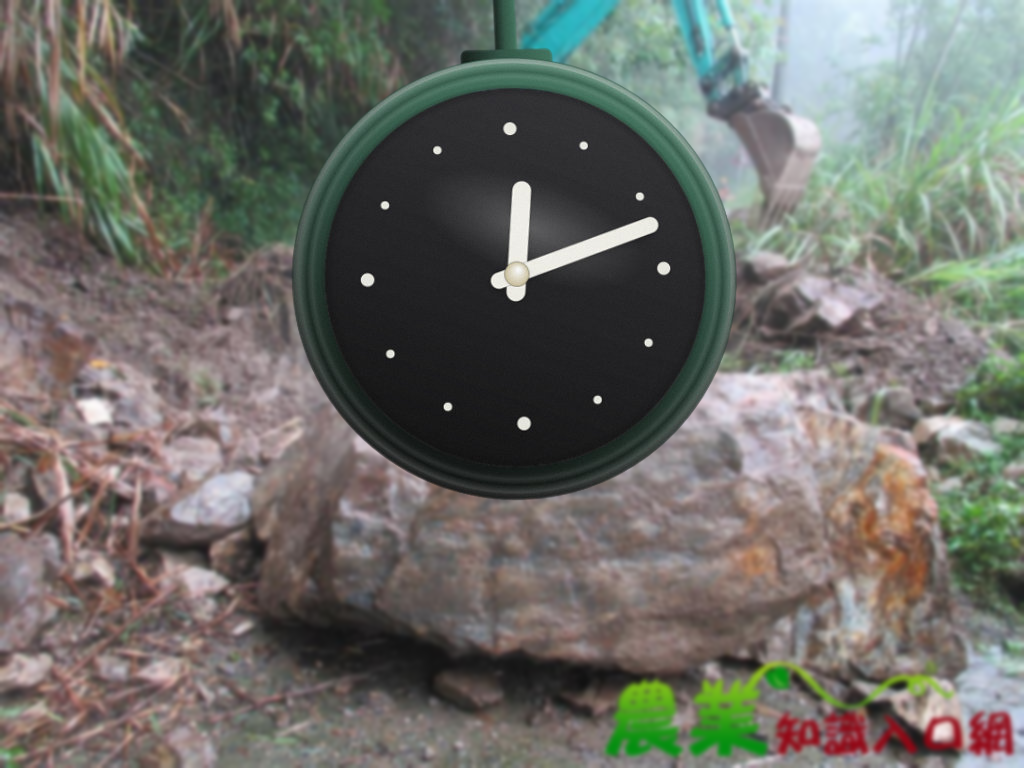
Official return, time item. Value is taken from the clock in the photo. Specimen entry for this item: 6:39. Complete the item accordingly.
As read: 12:12
